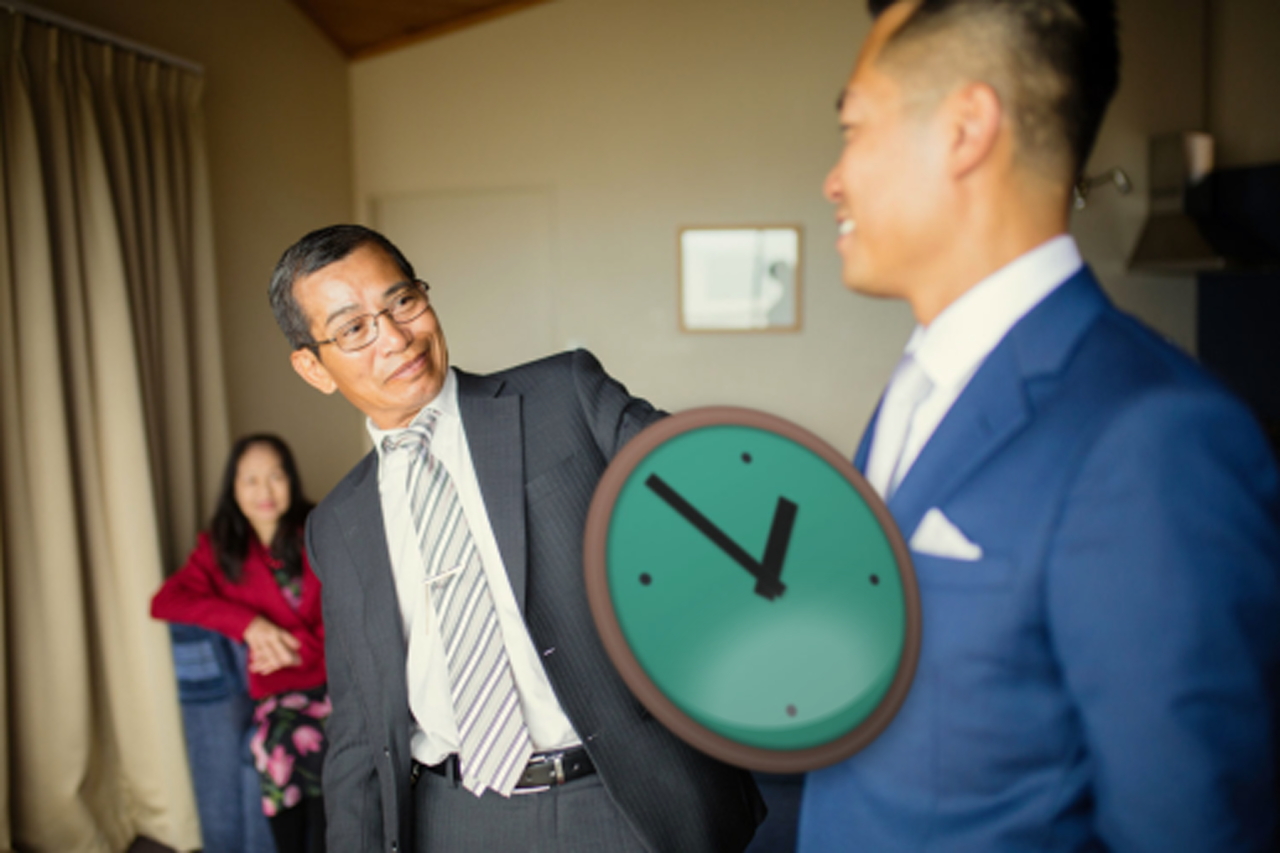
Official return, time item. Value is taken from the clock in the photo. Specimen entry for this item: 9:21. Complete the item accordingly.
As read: 12:52
